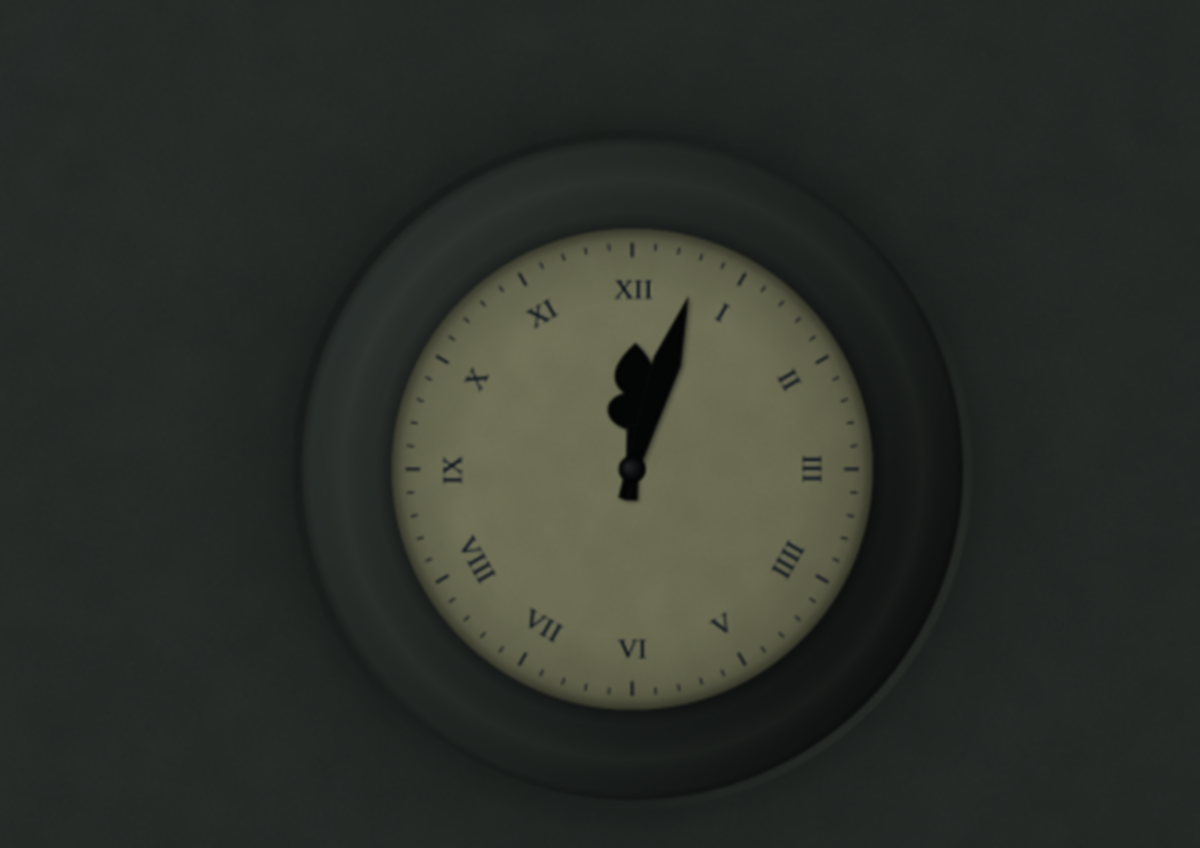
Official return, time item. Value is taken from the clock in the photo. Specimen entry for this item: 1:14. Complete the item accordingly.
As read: 12:03
